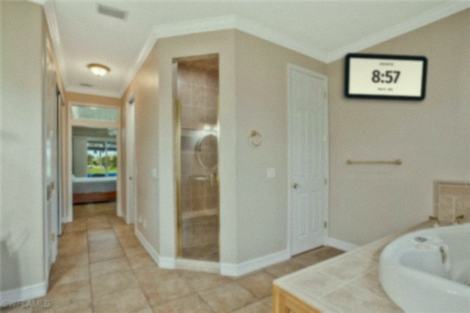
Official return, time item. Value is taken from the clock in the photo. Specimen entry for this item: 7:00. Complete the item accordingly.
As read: 8:57
